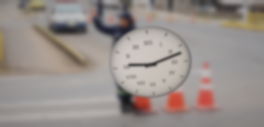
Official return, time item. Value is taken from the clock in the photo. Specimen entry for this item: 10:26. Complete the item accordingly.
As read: 9:12
